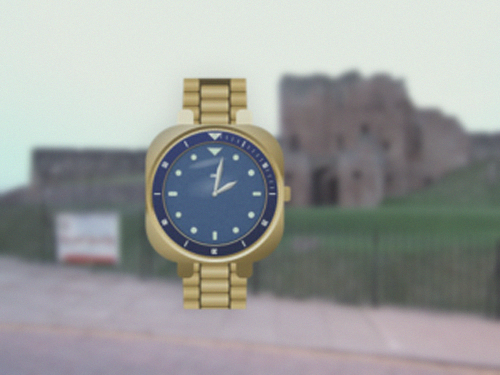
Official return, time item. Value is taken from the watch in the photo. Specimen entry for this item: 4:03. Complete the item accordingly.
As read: 2:02
